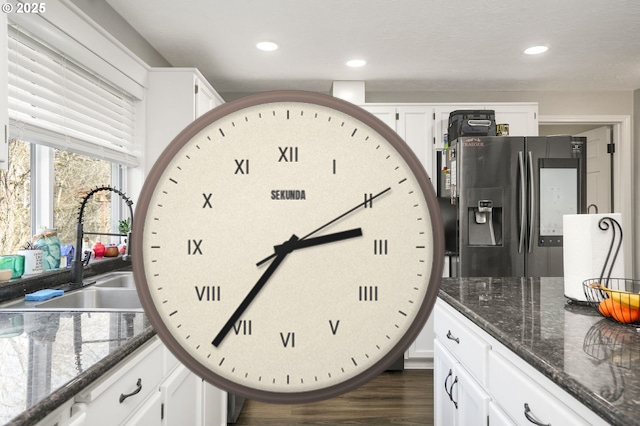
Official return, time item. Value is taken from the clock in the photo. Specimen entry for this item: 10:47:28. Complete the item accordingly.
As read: 2:36:10
